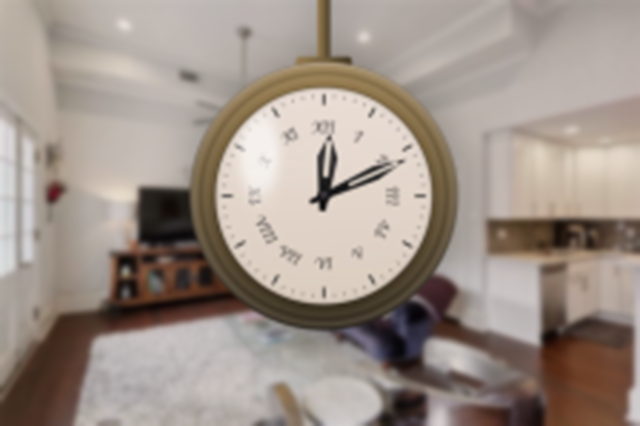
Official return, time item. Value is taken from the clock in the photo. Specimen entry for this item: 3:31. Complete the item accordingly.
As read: 12:11
